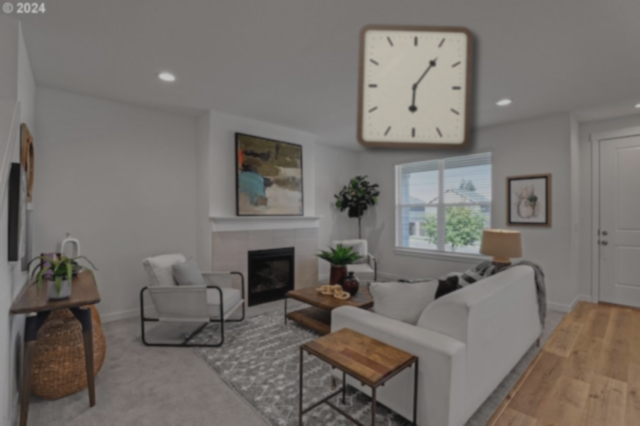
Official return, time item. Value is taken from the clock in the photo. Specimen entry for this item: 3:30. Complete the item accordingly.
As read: 6:06
